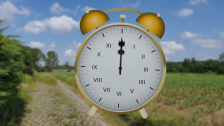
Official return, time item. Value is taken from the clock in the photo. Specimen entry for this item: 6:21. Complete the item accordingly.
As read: 12:00
